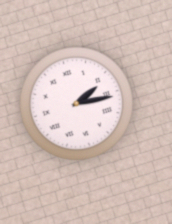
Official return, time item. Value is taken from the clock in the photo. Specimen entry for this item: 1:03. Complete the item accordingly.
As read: 2:16
